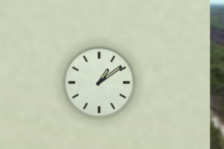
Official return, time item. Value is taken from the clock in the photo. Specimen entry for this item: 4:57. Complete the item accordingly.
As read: 1:09
